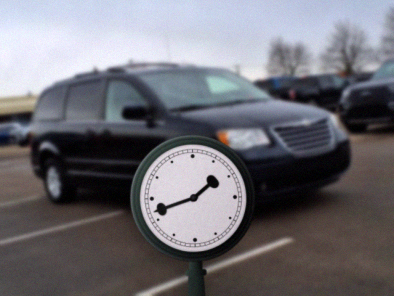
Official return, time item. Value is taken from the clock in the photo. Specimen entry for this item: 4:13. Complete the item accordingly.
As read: 1:42
